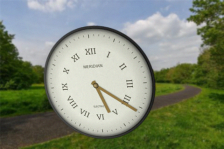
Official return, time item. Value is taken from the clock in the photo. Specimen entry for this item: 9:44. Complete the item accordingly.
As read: 5:21
